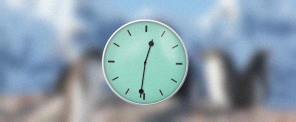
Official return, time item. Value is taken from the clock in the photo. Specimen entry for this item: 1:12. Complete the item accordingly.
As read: 12:31
